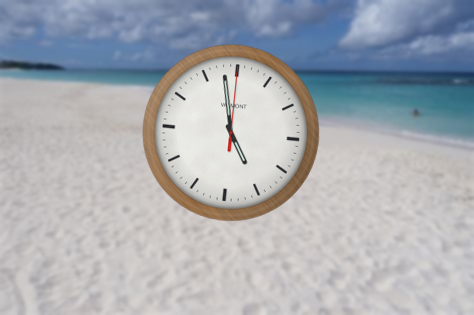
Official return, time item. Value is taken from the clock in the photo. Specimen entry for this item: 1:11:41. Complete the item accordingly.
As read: 4:58:00
